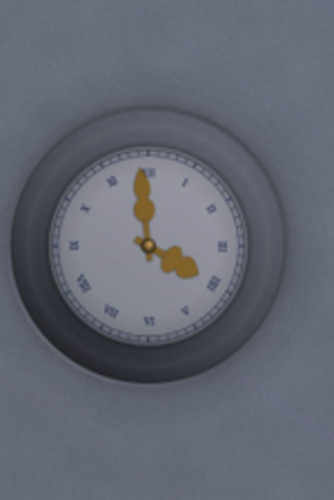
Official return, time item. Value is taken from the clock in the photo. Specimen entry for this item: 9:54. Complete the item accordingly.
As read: 3:59
